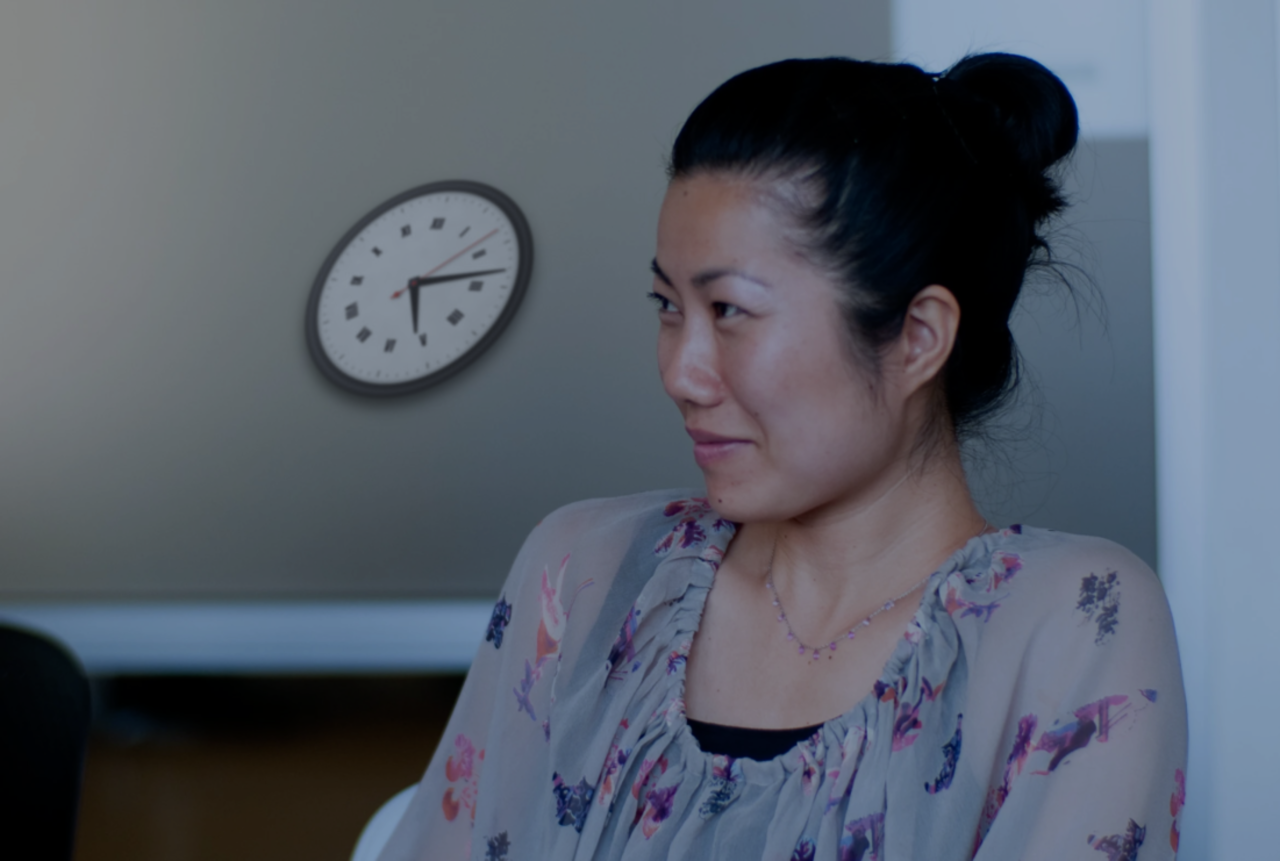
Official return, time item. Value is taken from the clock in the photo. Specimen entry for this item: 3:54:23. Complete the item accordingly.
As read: 5:13:08
